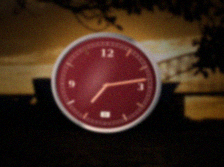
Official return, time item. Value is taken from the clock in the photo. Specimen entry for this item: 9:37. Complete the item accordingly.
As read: 7:13
